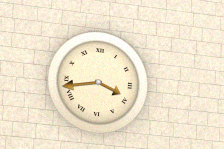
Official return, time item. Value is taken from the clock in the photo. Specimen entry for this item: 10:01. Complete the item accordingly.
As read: 3:43
